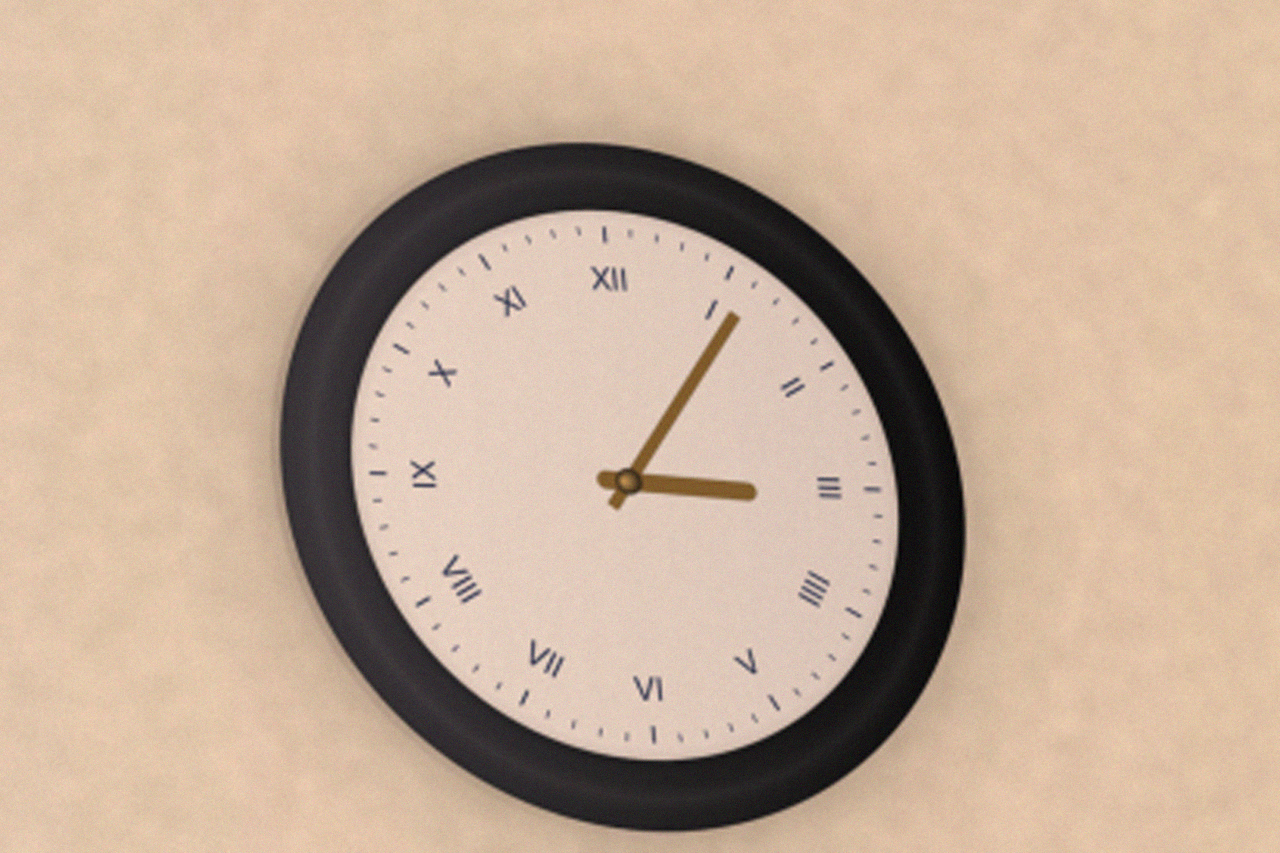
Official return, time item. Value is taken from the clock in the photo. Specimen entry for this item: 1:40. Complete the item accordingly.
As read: 3:06
